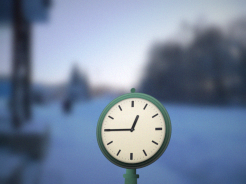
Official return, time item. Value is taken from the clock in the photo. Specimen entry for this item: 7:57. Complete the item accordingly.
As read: 12:45
